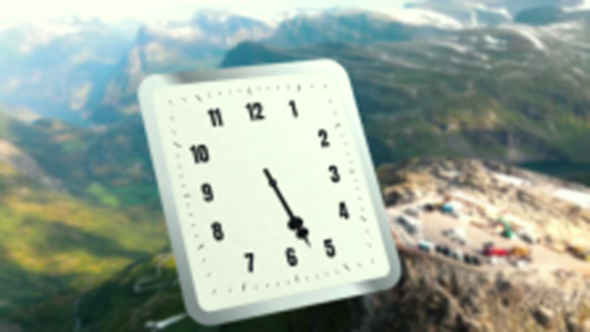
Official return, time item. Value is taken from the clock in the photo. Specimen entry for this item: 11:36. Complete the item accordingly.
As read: 5:27
